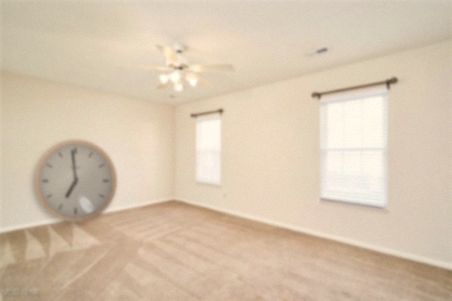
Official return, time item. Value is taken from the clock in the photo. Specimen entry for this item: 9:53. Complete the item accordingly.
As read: 6:59
